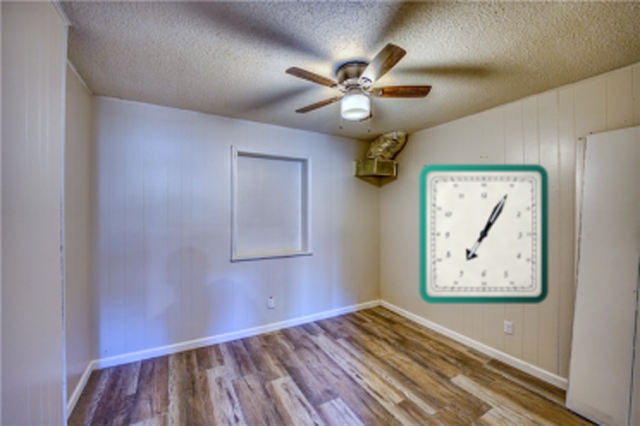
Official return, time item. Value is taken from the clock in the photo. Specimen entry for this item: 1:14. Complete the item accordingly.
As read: 7:05
